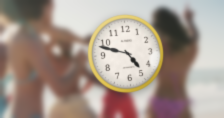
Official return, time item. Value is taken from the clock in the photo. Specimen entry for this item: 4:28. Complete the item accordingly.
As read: 4:48
